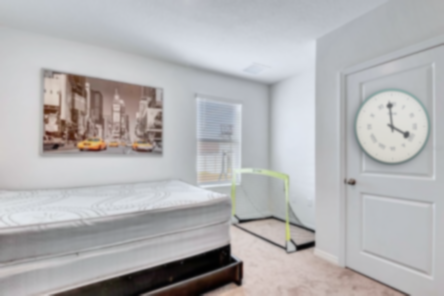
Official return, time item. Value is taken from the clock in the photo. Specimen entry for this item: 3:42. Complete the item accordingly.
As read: 3:59
